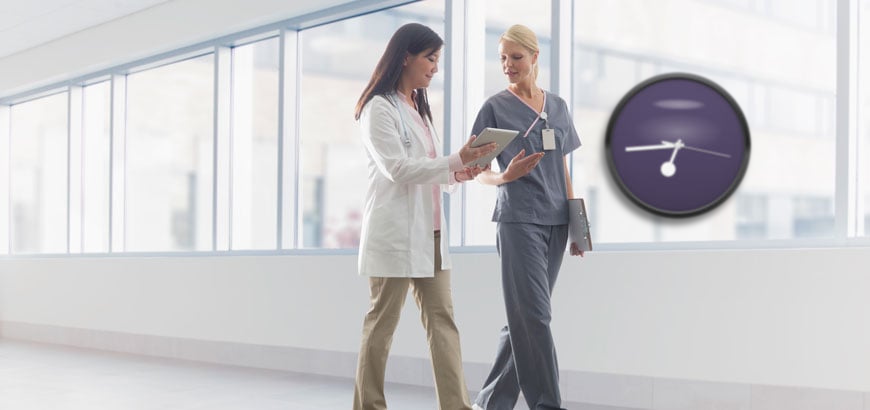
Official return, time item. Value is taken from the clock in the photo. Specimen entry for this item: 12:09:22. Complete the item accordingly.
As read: 6:44:17
